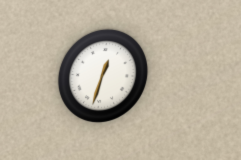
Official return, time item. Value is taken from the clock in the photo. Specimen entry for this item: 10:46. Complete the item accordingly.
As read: 12:32
